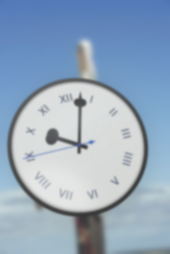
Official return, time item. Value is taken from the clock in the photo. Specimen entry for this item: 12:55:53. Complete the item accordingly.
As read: 10:02:45
